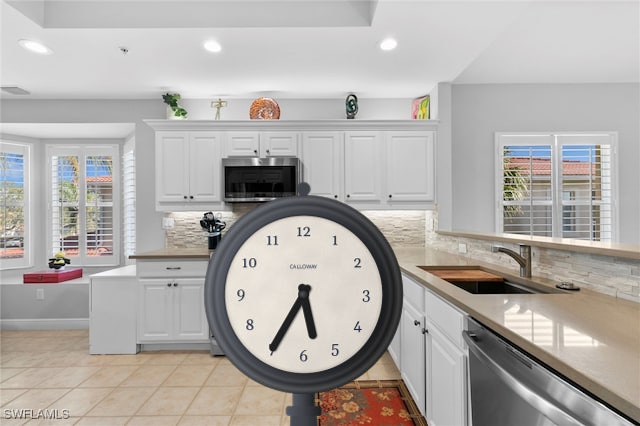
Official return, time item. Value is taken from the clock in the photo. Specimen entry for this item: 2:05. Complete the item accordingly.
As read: 5:35
